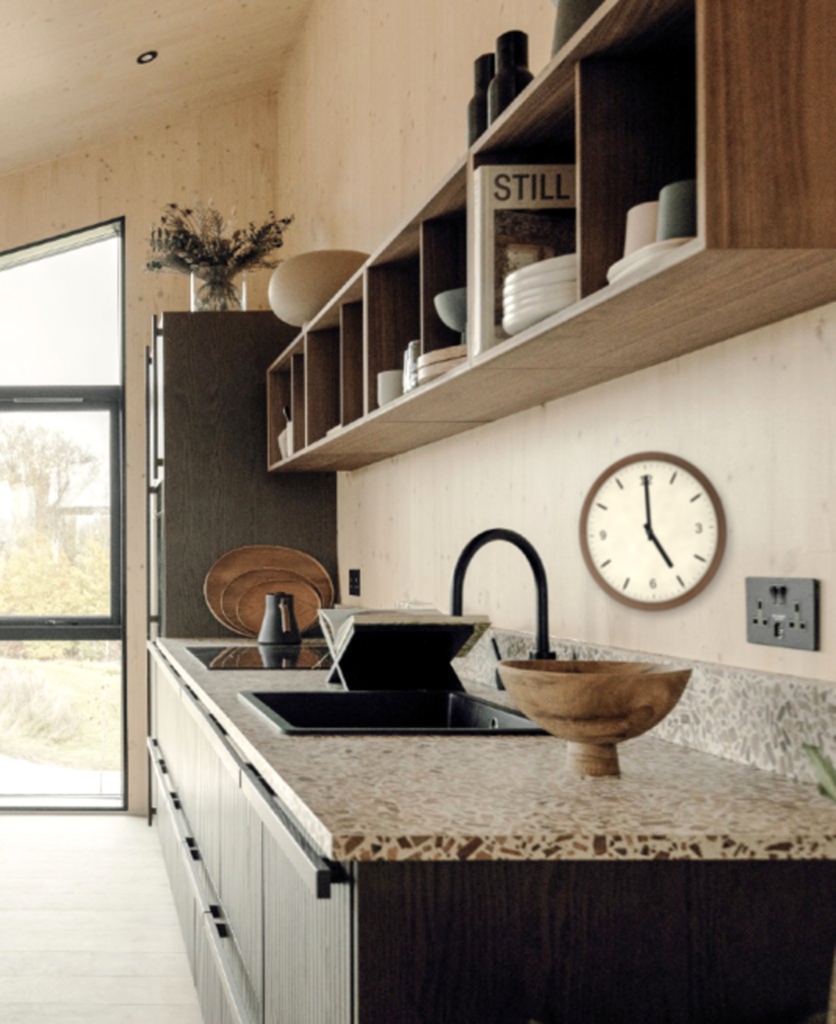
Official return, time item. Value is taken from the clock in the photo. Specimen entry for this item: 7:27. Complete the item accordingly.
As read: 5:00
